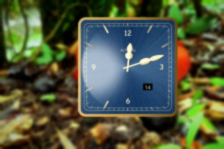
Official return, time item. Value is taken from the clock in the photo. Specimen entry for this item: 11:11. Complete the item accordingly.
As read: 12:12
